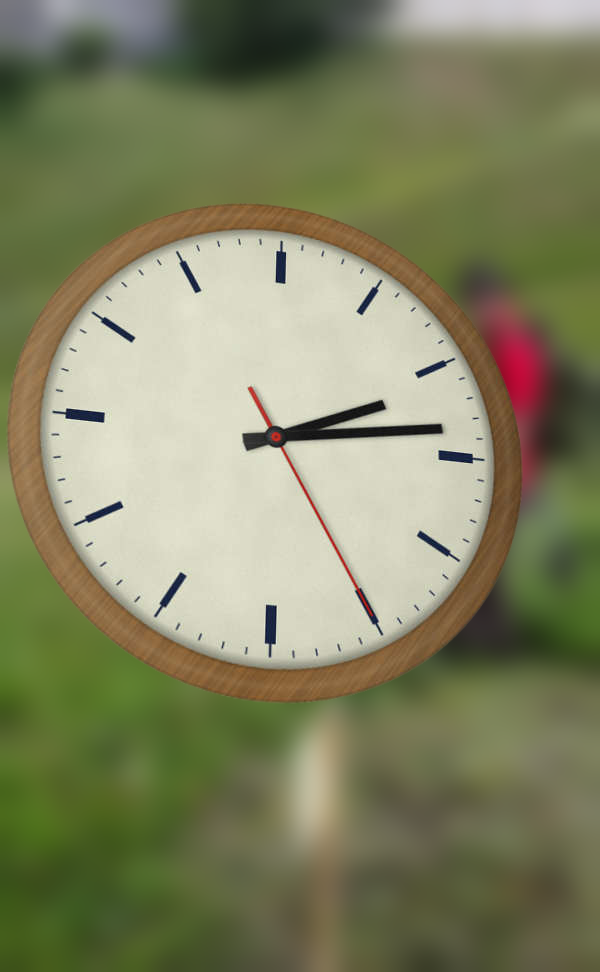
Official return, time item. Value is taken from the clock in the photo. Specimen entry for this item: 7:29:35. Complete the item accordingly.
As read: 2:13:25
